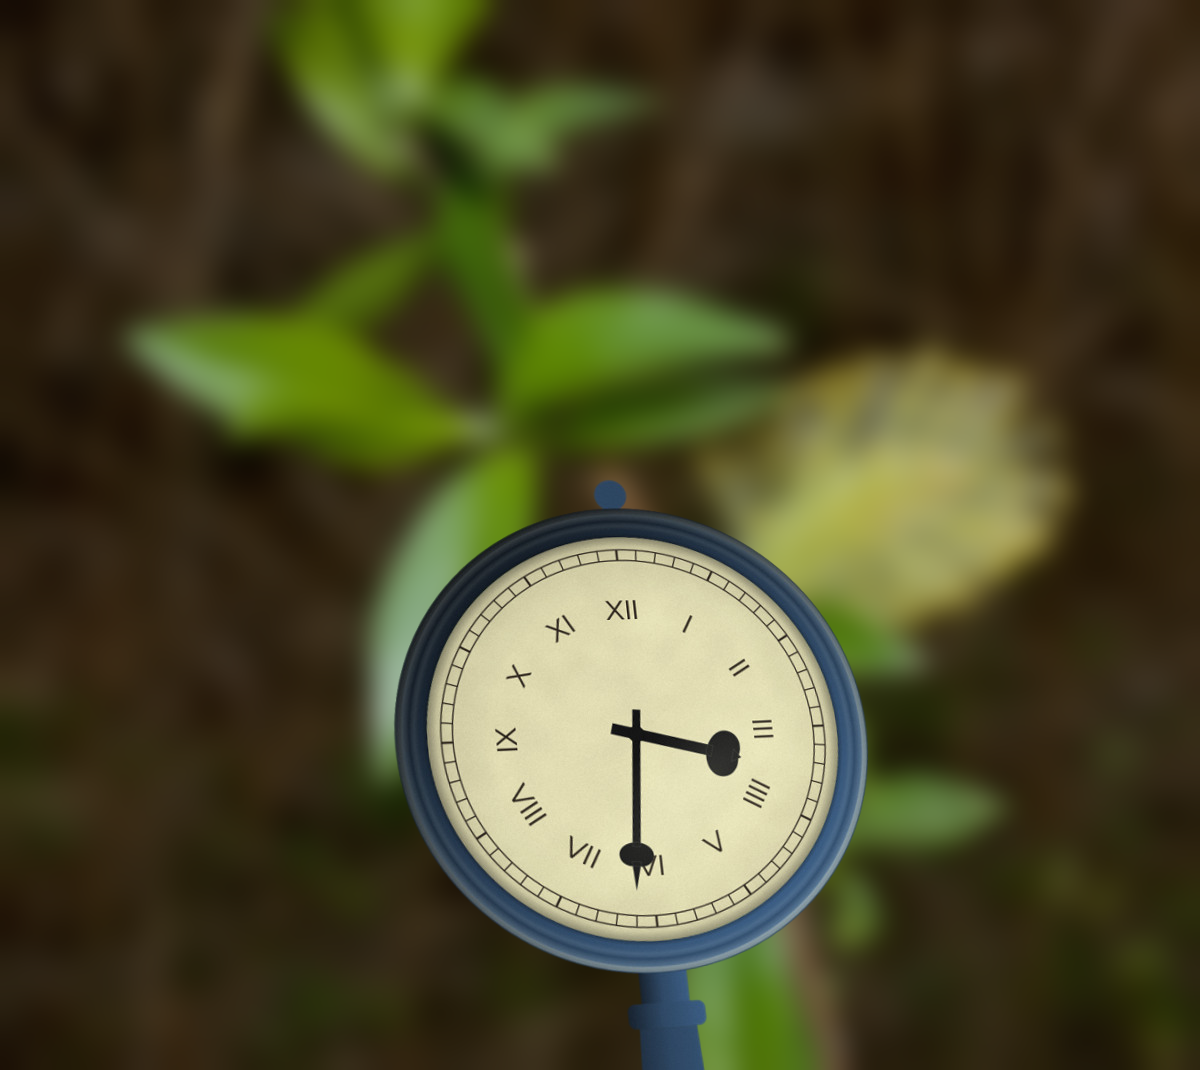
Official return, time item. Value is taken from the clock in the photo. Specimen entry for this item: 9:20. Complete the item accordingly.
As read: 3:31
